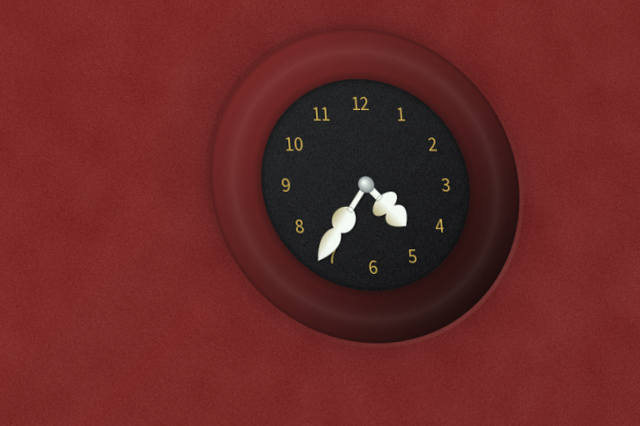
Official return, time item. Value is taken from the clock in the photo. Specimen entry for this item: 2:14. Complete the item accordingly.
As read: 4:36
